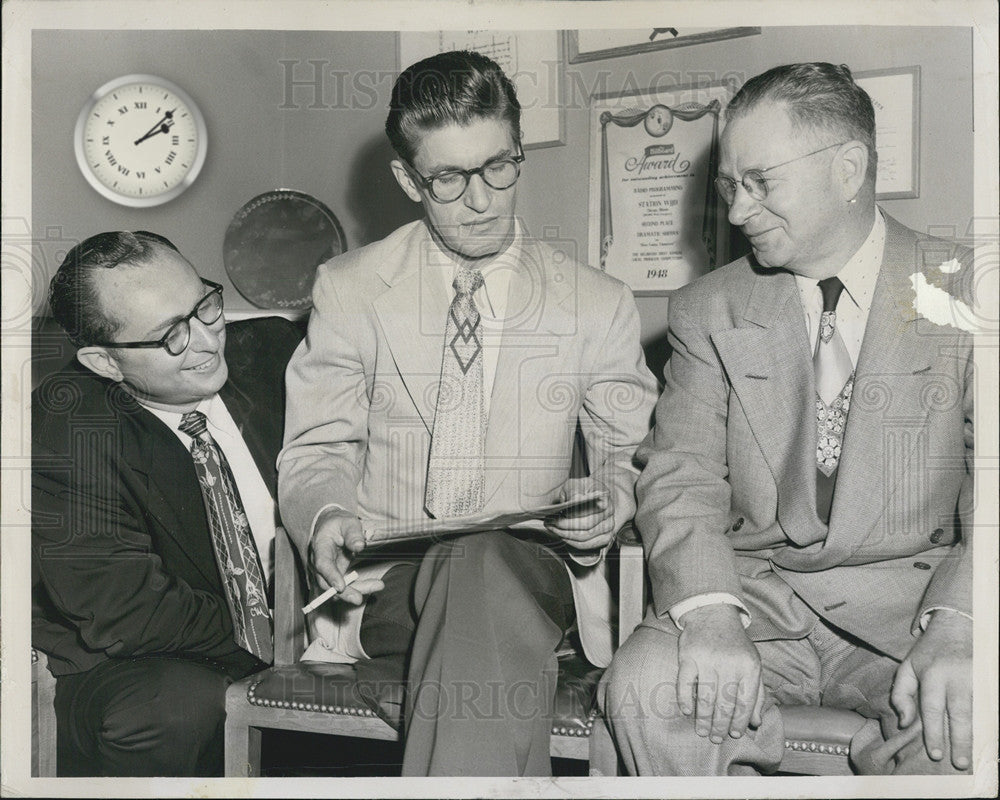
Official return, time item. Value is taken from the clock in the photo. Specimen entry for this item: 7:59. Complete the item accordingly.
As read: 2:08
